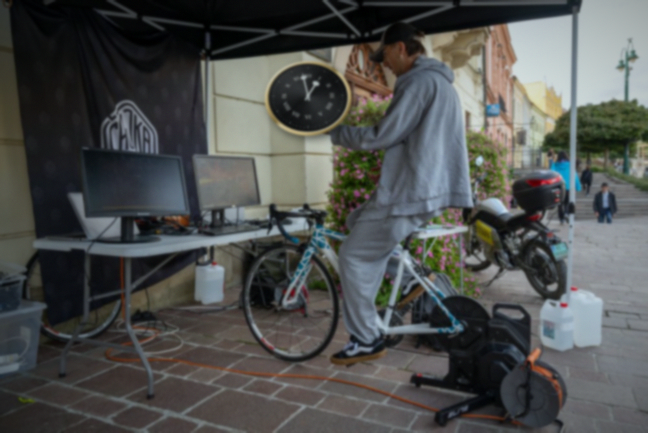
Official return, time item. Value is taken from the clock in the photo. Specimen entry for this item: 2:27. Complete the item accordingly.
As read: 12:58
